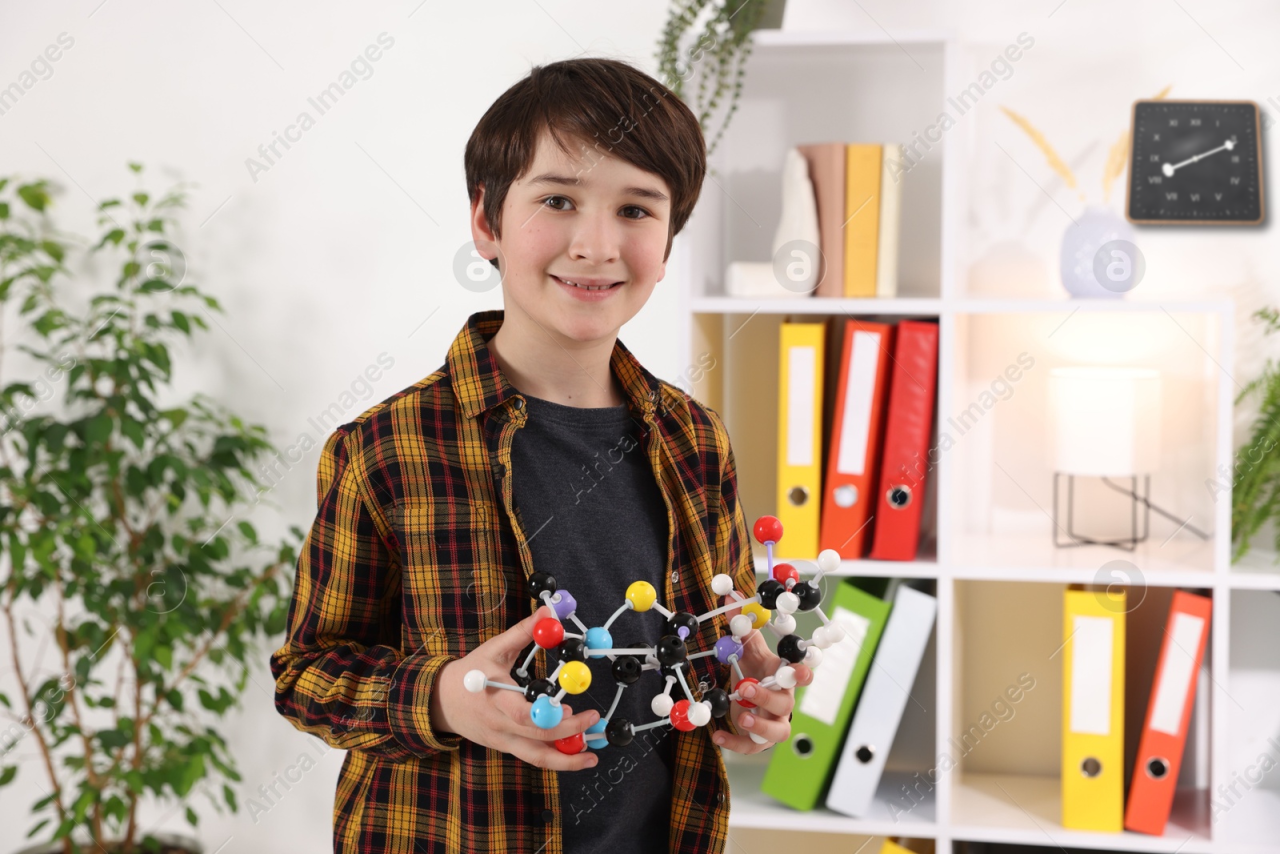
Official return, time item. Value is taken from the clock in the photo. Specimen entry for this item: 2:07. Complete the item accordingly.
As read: 8:11
